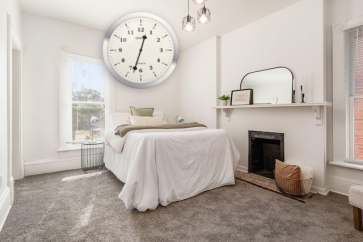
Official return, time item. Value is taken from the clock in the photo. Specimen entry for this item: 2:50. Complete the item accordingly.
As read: 12:33
